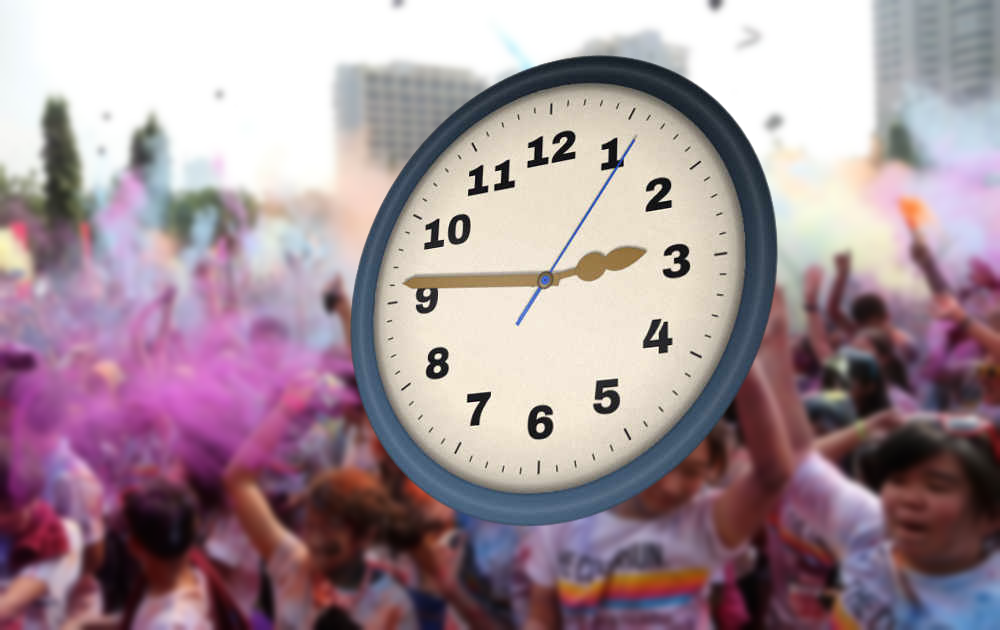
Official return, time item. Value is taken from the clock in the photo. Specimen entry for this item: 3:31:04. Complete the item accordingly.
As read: 2:46:06
